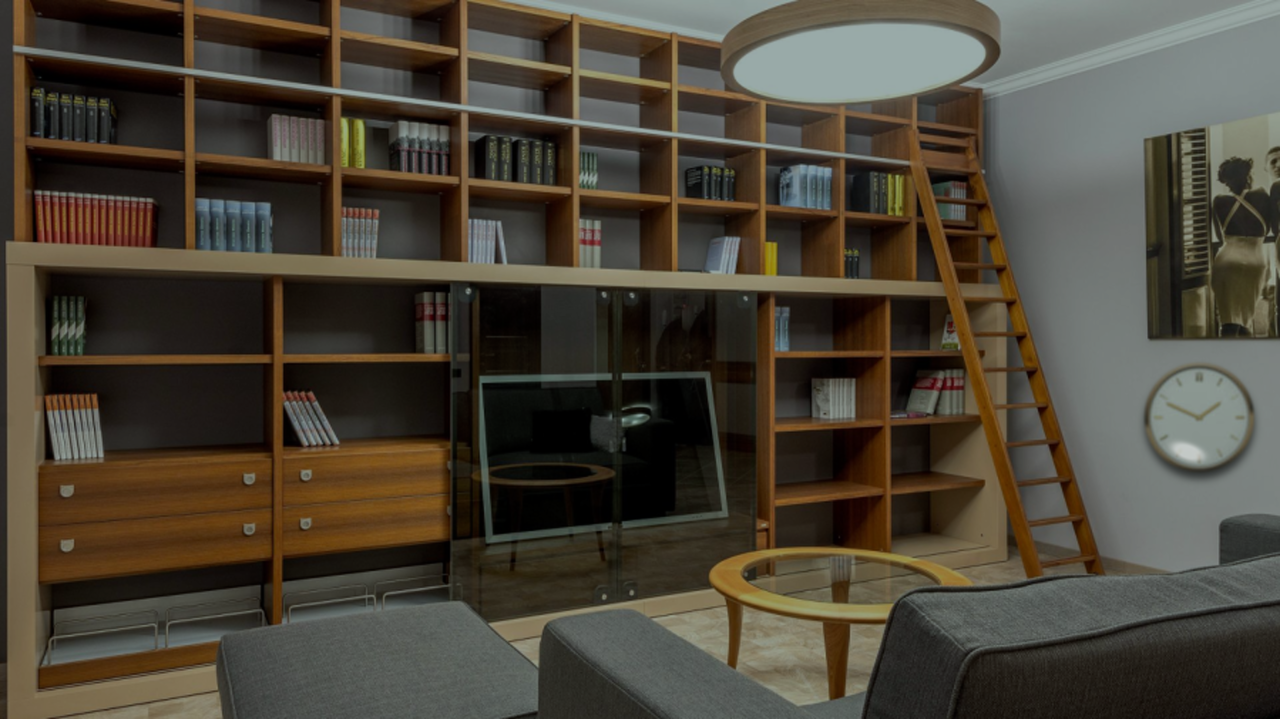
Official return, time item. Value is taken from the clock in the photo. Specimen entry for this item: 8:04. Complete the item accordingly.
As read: 1:49
